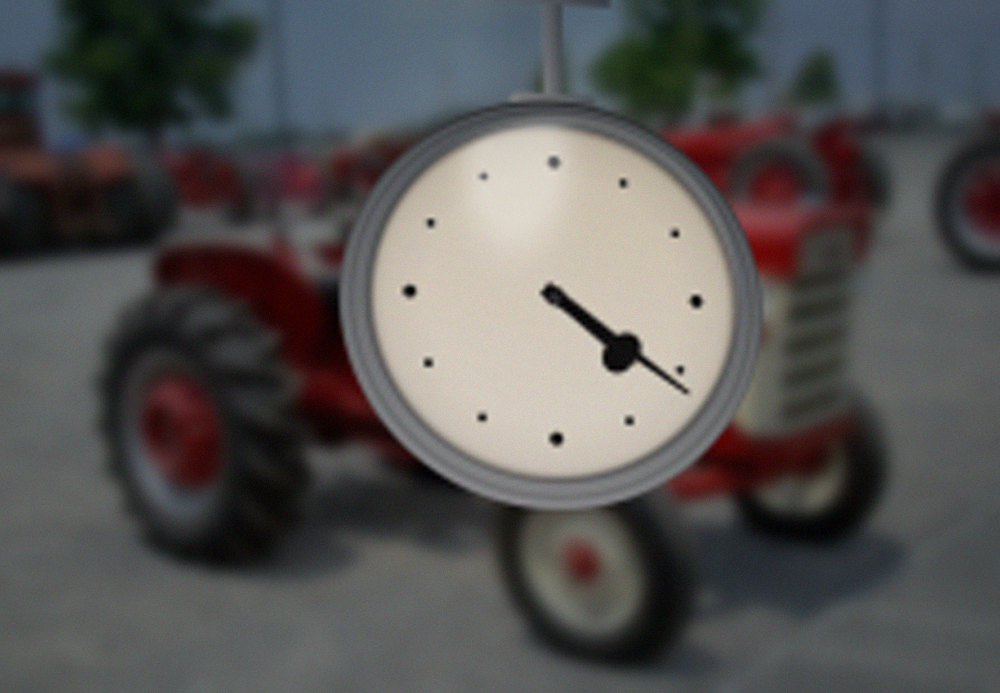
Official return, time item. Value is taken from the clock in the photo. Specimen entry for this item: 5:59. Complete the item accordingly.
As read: 4:21
